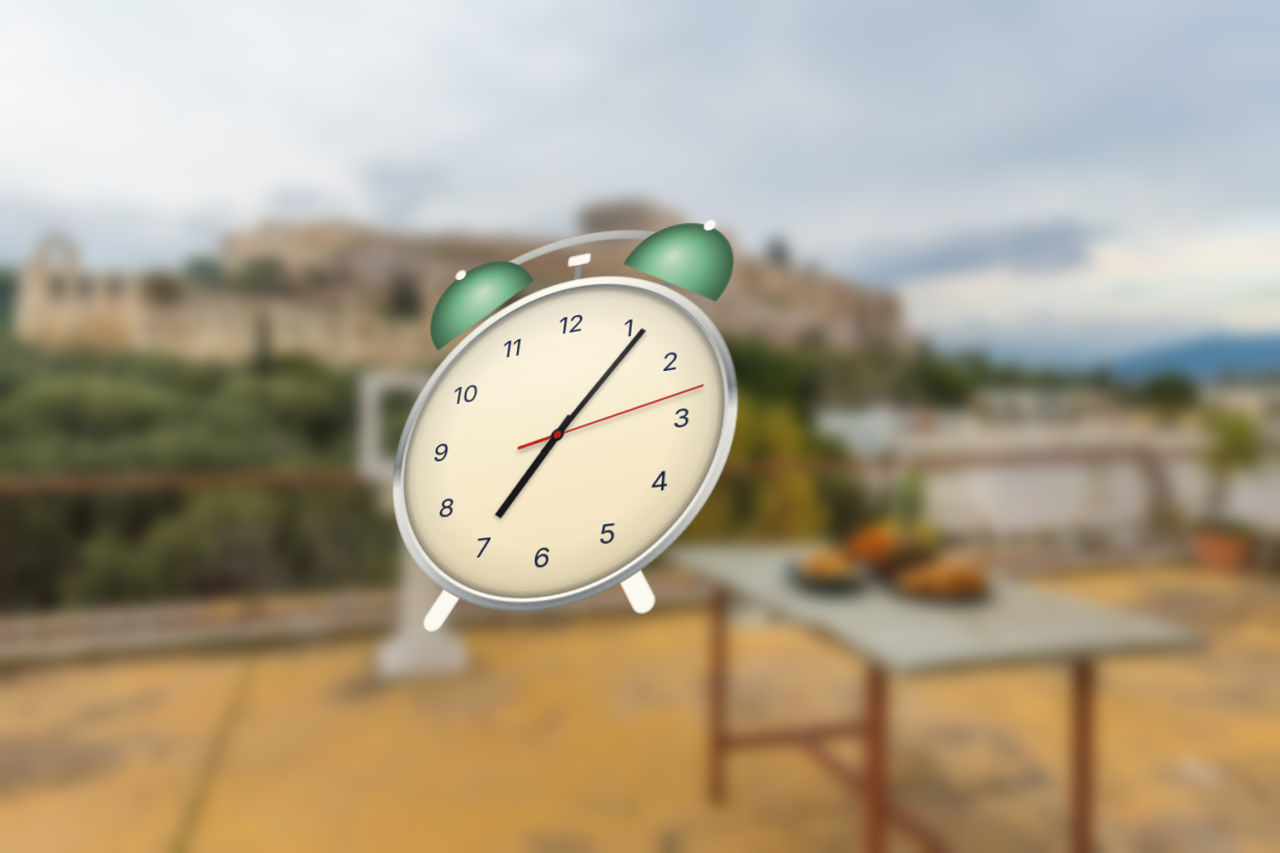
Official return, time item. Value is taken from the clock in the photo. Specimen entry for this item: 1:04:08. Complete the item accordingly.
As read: 7:06:13
